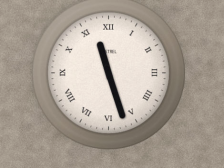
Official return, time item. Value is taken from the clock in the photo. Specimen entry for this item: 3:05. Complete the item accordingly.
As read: 11:27
